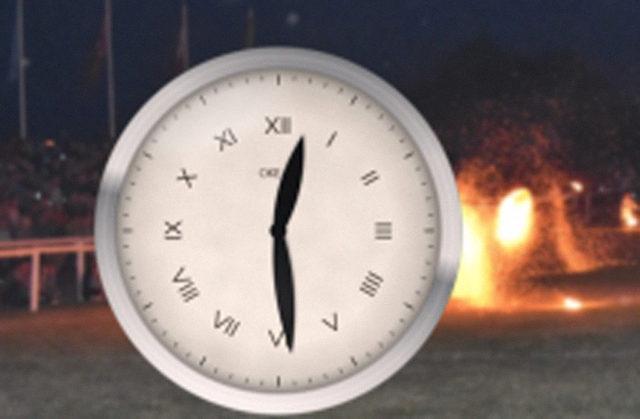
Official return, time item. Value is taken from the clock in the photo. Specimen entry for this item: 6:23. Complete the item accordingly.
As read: 12:29
